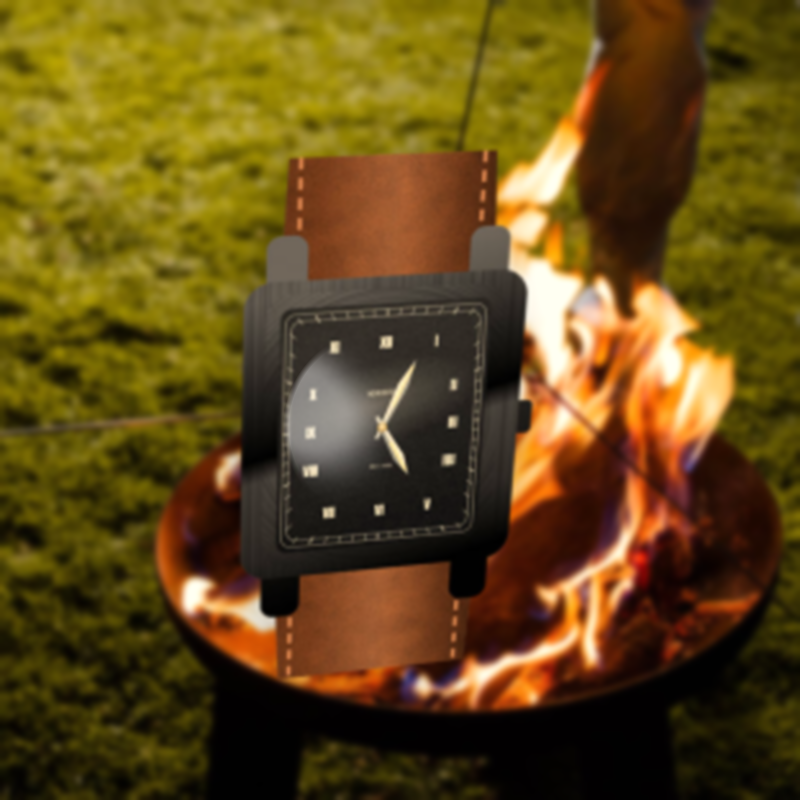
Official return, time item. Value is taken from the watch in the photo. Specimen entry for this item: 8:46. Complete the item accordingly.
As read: 5:04
